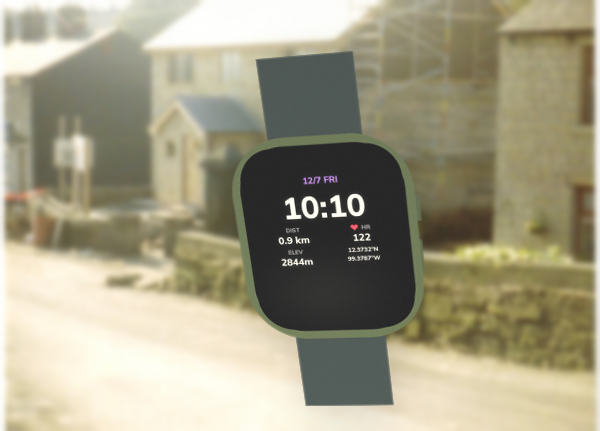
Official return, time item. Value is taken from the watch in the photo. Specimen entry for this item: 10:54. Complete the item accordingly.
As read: 10:10
